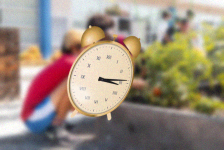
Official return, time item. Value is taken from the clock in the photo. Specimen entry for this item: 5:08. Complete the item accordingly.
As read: 3:14
